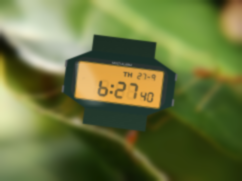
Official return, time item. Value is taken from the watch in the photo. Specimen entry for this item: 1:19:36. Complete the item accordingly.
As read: 6:27:40
